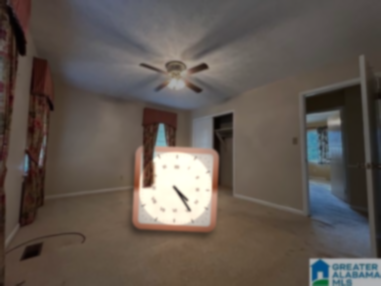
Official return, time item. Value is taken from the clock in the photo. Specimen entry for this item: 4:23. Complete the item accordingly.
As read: 4:24
